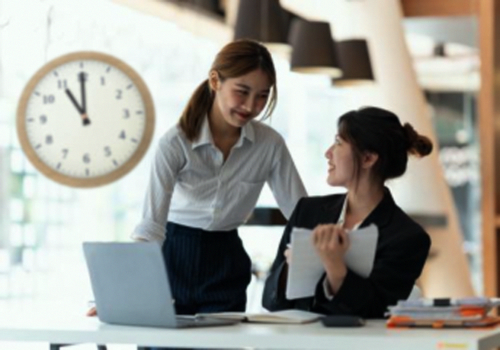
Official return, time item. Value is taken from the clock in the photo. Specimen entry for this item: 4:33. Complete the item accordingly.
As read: 11:00
